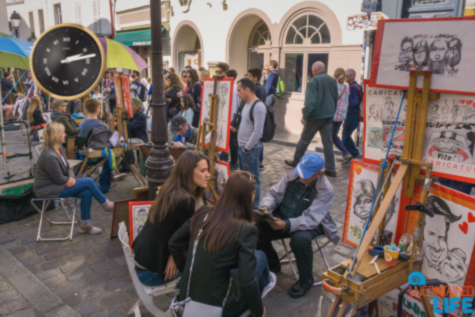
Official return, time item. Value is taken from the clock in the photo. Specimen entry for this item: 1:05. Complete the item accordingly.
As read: 2:13
